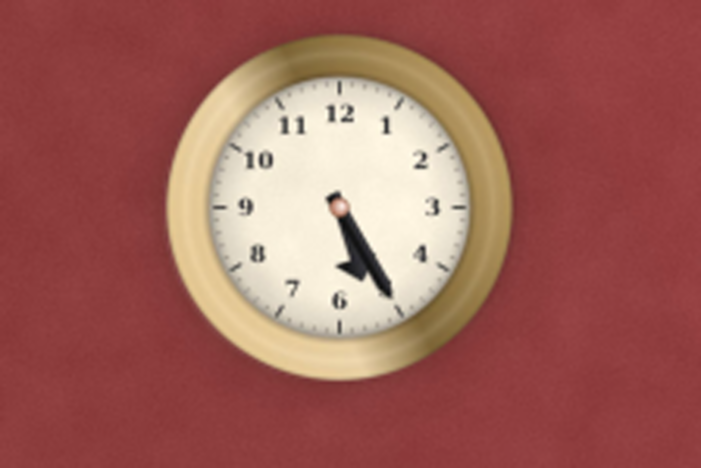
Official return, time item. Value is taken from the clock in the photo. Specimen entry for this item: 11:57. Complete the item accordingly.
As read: 5:25
